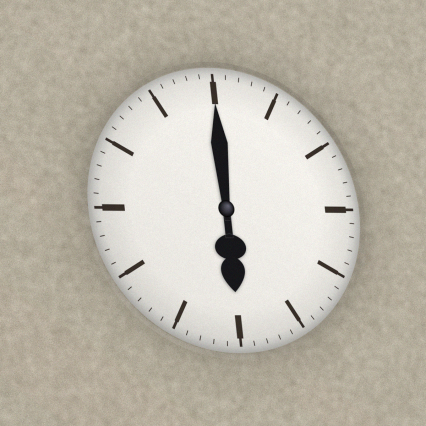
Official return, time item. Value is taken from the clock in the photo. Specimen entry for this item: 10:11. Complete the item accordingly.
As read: 6:00
